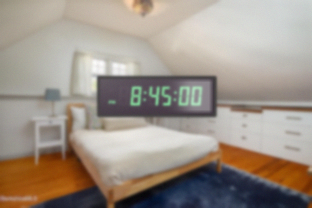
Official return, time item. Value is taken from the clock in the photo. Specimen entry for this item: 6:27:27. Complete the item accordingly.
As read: 8:45:00
